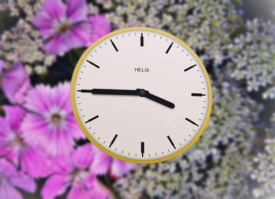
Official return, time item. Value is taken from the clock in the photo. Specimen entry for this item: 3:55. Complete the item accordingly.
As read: 3:45
